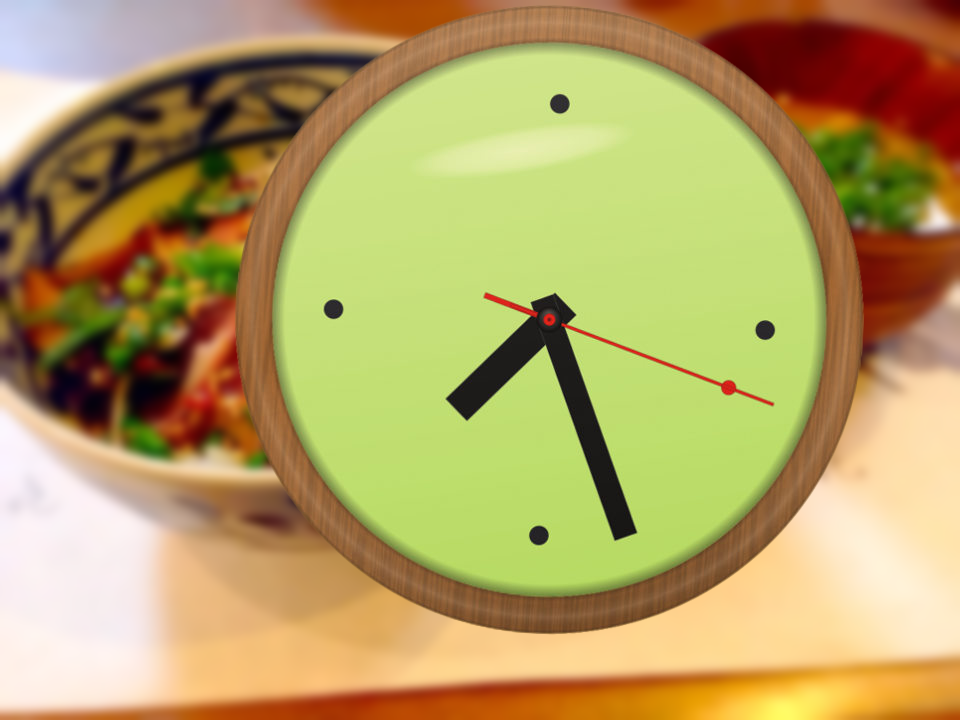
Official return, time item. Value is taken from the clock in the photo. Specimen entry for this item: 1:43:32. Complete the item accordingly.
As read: 7:26:18
